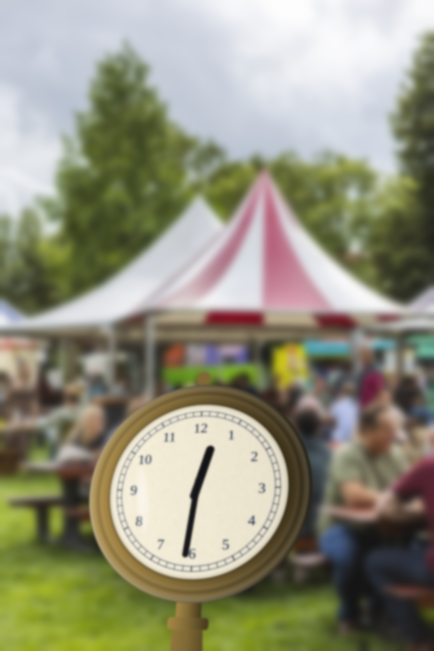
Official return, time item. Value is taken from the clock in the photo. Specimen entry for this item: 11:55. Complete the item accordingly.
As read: 12:31
